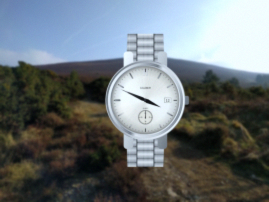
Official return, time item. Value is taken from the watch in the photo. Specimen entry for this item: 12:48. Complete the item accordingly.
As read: 3:49
